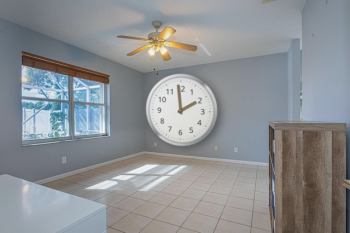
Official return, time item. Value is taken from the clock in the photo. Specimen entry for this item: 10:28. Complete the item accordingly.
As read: 1:59
